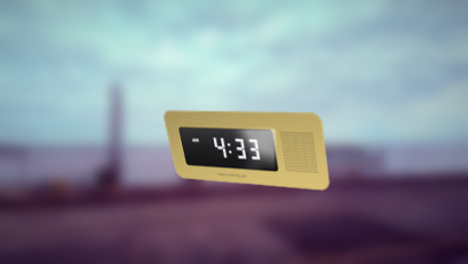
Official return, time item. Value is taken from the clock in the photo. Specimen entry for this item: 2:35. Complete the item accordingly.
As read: 4:33
